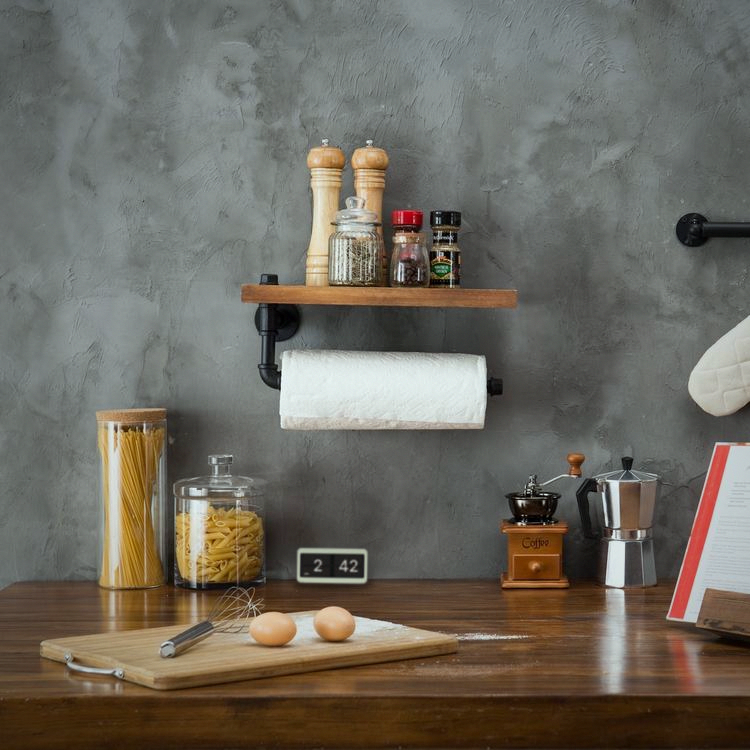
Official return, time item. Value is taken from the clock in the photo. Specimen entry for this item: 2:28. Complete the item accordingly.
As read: 2:42
